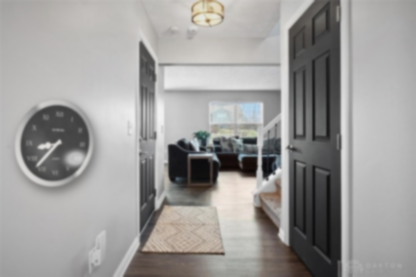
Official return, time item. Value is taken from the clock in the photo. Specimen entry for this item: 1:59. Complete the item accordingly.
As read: 8:37
